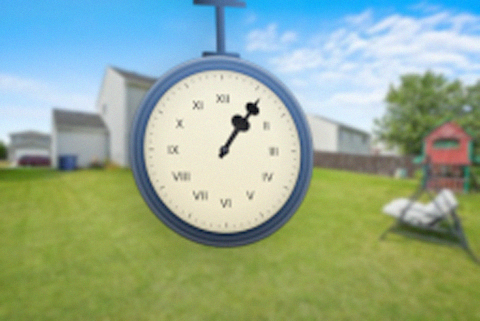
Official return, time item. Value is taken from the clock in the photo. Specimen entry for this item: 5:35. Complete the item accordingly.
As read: 1:06
